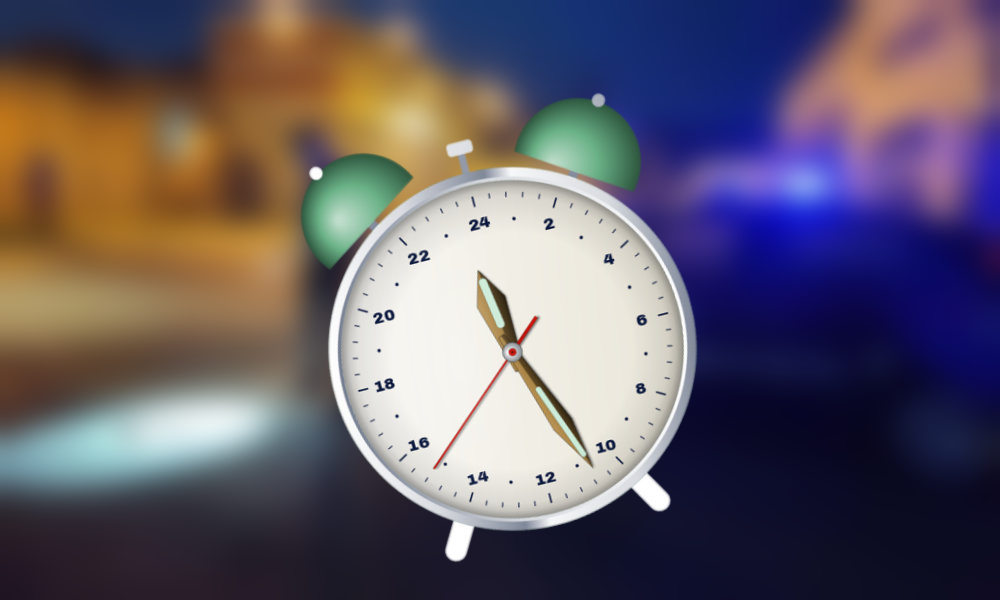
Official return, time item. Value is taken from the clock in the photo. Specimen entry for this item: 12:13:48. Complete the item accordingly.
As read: 23:26:38
